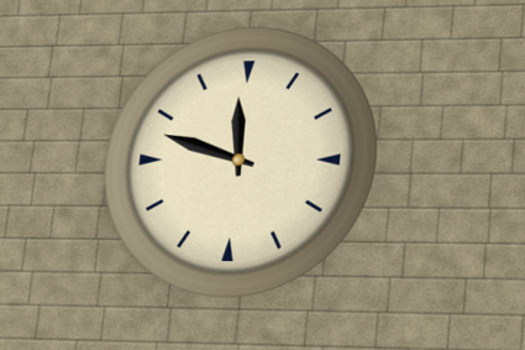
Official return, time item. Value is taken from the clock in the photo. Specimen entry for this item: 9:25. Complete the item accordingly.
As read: 11:48
